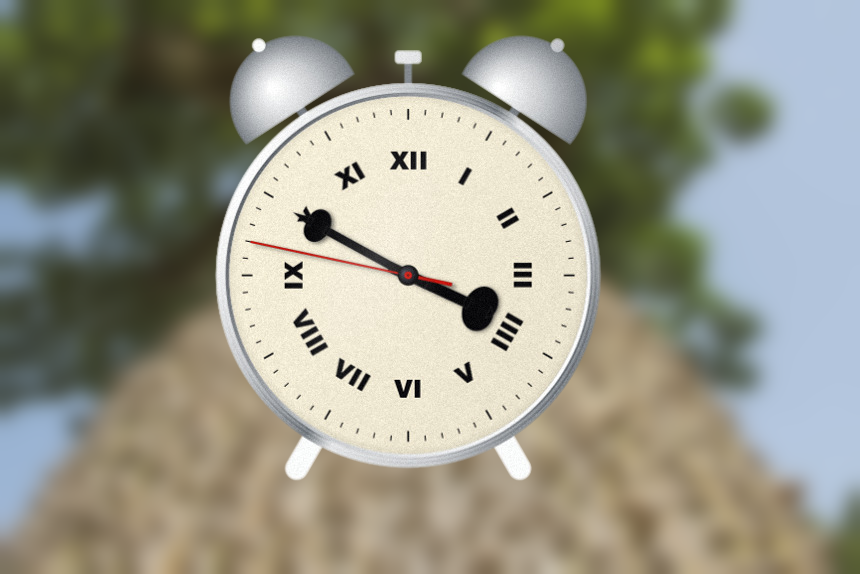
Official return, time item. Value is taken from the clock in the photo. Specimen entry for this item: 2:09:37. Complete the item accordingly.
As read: 3:49:47
